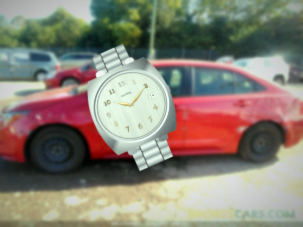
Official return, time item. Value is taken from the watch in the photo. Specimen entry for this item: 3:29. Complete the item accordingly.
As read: 10:10
